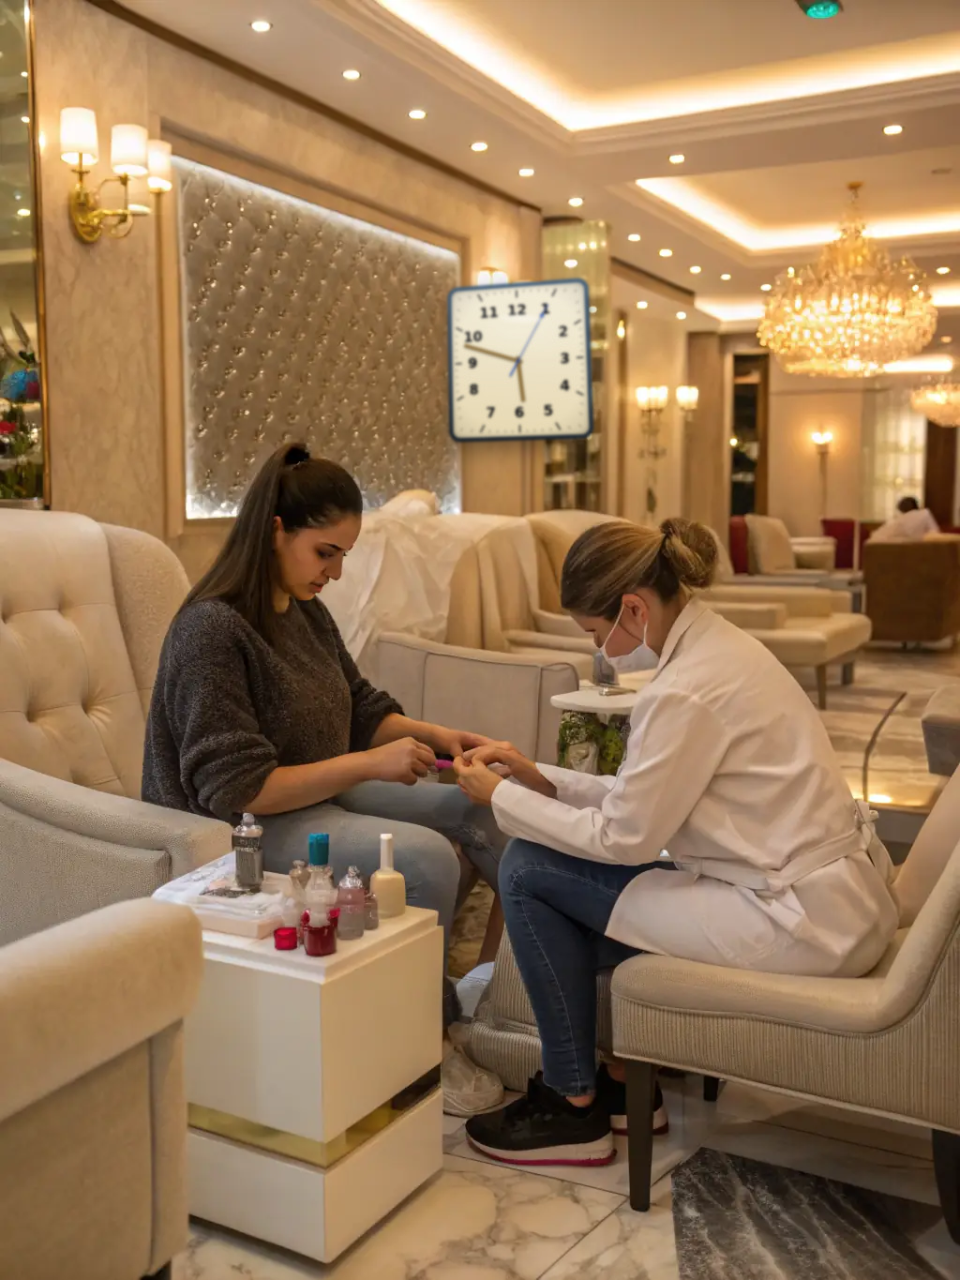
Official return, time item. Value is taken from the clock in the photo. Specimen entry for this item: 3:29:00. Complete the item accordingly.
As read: 5:48:05
